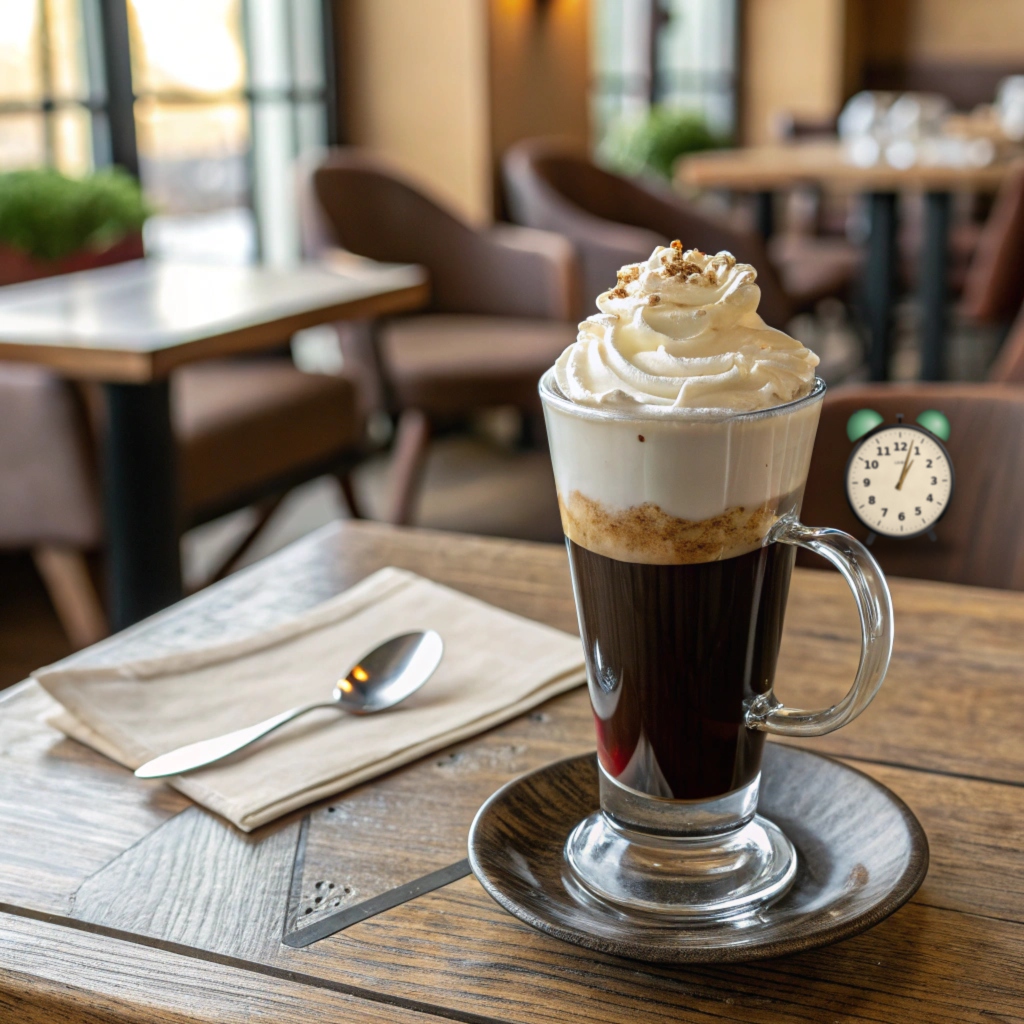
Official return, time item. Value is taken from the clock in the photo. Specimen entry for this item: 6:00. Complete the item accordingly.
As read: 1:03
